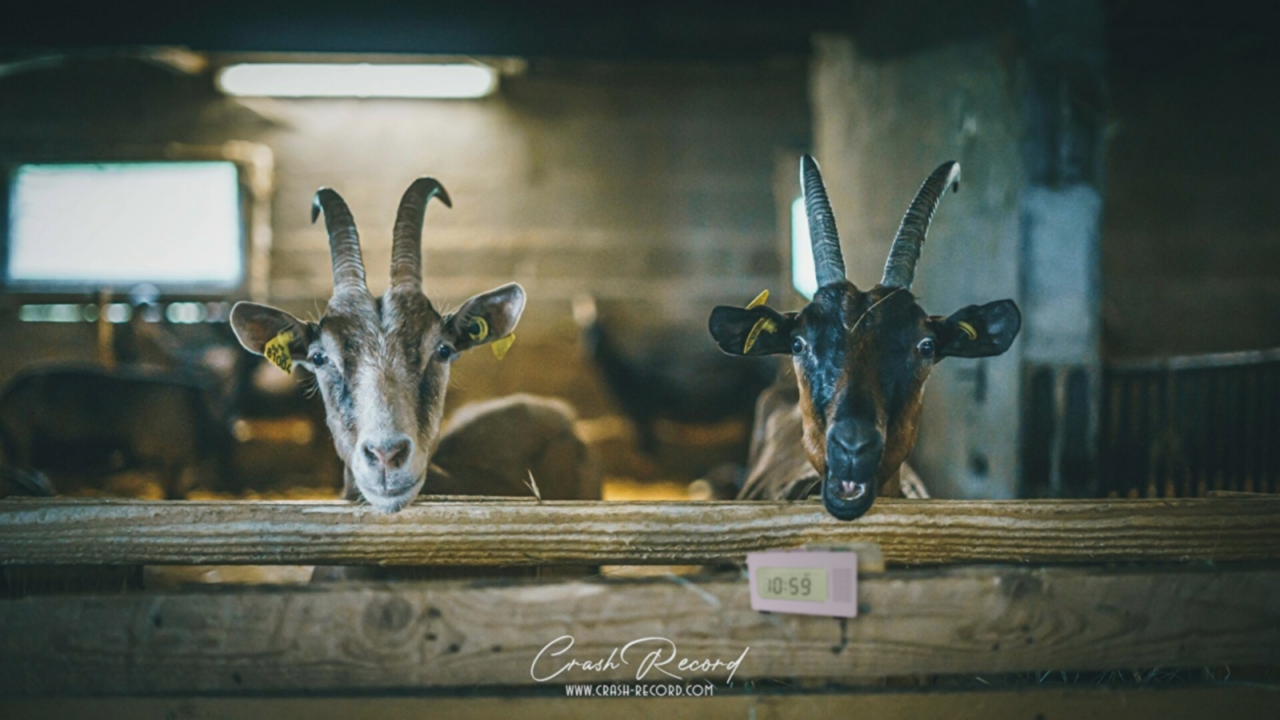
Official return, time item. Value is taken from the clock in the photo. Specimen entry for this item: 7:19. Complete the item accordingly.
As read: 10:59
